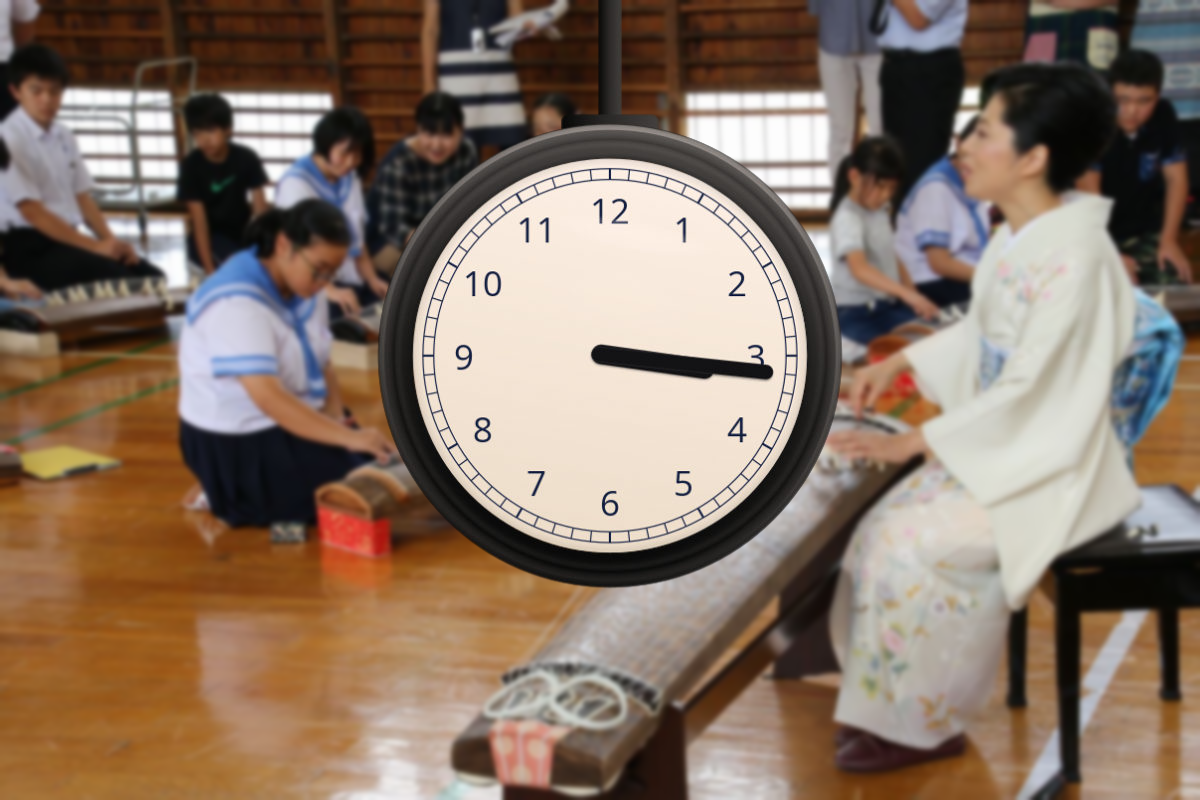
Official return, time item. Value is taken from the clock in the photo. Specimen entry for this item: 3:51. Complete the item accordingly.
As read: 3:16
